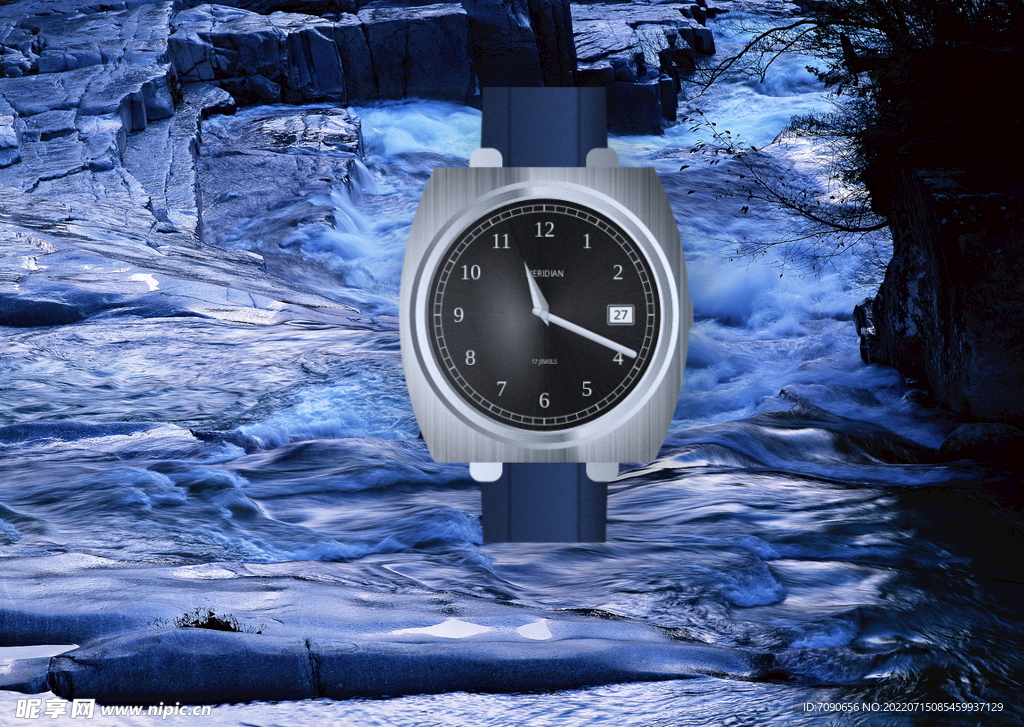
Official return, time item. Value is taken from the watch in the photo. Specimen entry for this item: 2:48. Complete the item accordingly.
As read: 11:19
